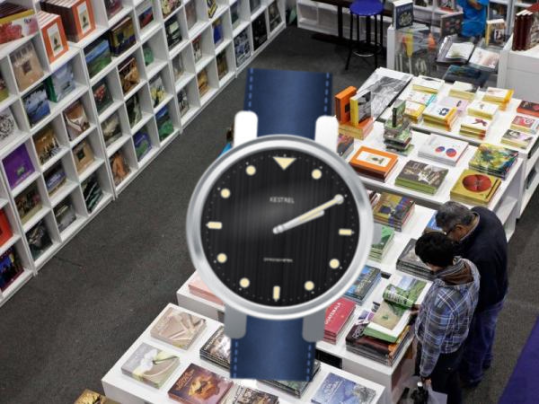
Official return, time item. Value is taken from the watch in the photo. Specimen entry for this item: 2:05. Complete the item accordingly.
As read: 2:10
